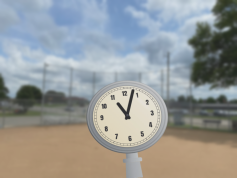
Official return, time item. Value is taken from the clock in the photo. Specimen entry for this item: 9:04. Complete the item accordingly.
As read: 11:03
